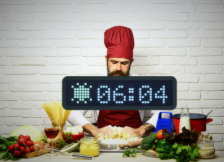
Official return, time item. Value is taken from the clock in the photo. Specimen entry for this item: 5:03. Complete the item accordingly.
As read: 6:04
